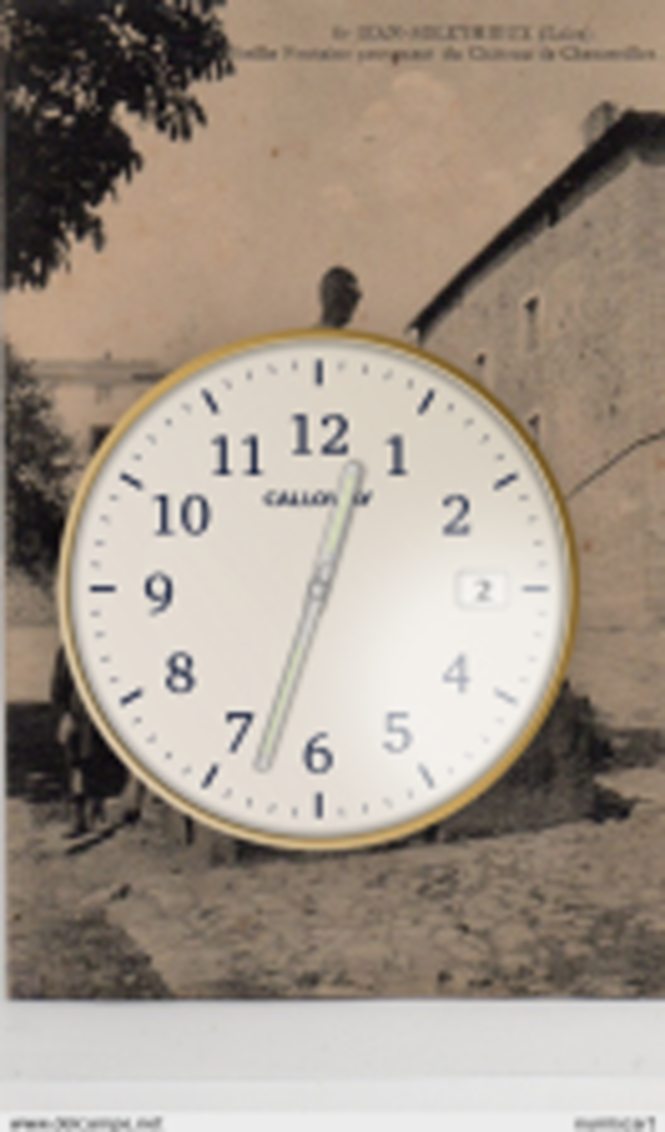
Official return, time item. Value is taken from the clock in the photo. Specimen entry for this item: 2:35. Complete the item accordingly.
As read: 12:33
